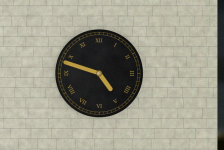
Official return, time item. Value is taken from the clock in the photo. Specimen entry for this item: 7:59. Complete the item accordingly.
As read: 4:48
